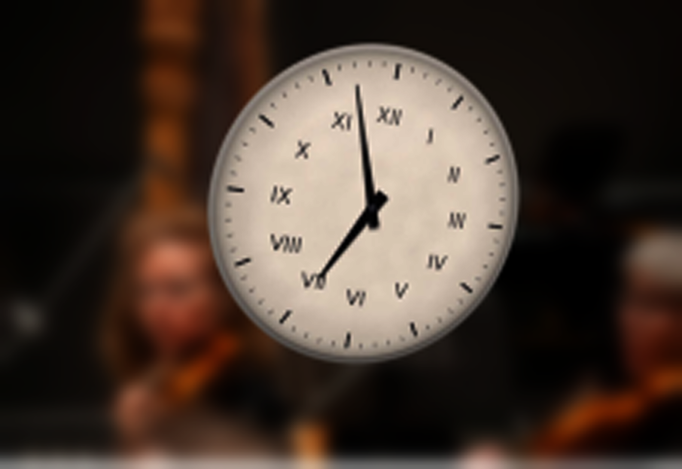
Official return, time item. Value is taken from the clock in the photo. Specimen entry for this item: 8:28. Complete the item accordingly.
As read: 6:57
